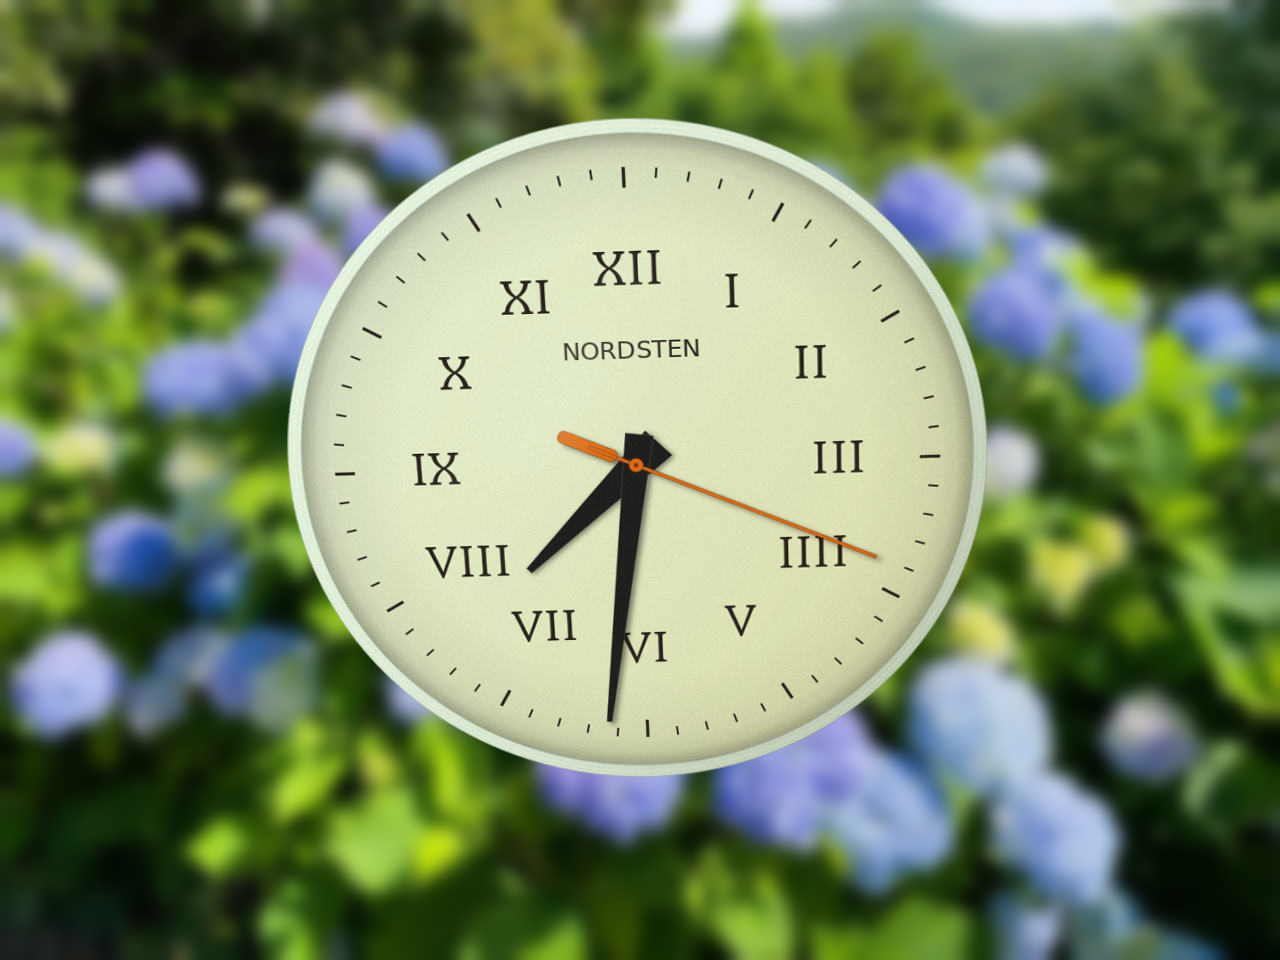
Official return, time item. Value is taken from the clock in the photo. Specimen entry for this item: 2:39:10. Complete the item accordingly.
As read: 7:31:19
